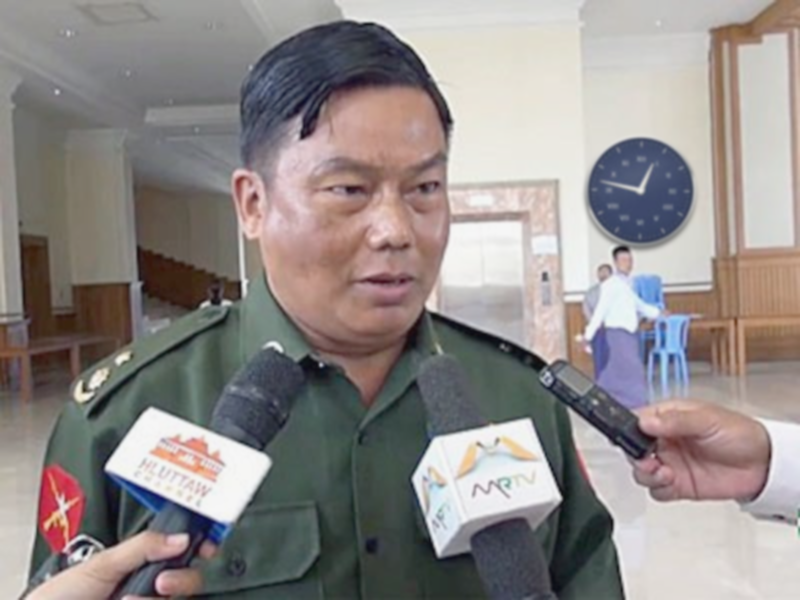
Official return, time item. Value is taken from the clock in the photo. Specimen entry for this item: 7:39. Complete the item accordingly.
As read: 12:47
